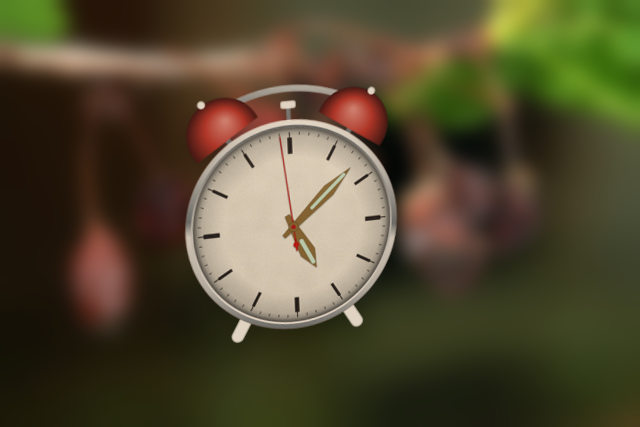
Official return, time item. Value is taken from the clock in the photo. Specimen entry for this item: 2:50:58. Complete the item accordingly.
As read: 5:07:59
